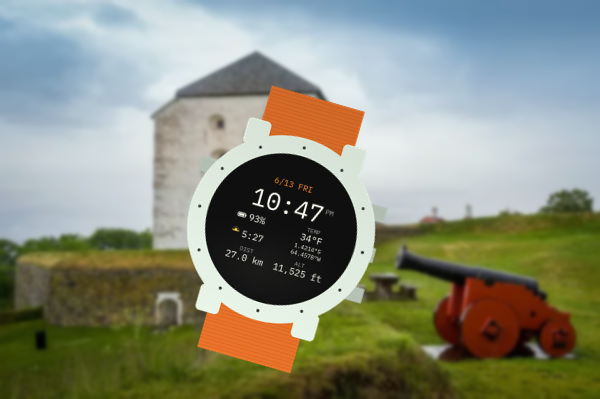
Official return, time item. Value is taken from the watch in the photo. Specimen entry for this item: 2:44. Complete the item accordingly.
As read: 10:47
